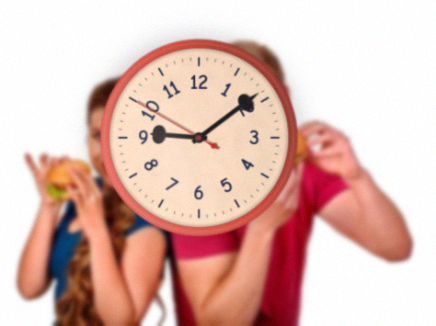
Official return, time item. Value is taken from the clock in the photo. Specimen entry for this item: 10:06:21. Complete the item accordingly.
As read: 9:08:50
